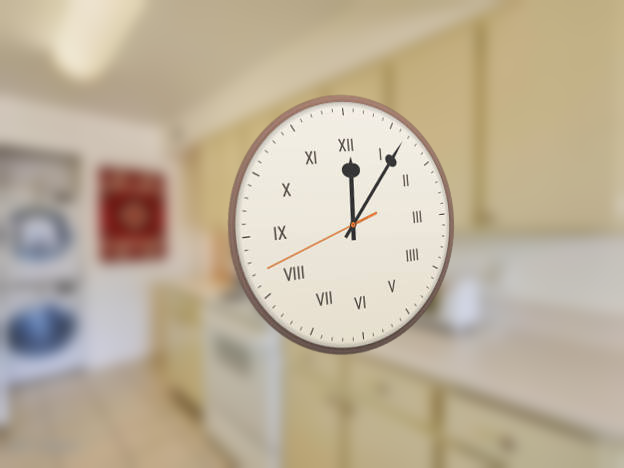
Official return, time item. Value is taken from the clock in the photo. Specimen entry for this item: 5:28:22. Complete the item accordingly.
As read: 12:06:42
